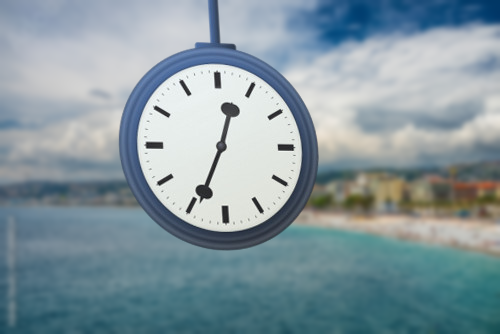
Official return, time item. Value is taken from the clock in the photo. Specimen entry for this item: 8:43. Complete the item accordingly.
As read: 12:34
